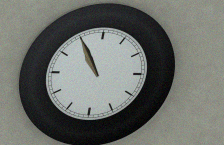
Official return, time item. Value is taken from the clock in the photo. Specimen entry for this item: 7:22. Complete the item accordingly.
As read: 10:55
